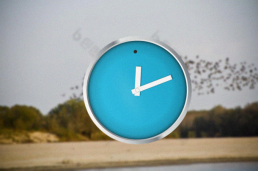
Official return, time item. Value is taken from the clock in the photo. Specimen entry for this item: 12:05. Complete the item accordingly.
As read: 12:12
